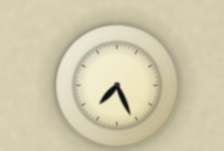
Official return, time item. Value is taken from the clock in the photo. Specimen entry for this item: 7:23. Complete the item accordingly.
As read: 7:26
